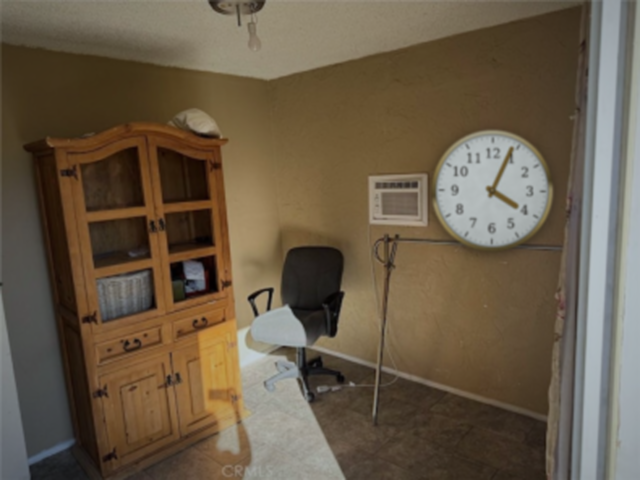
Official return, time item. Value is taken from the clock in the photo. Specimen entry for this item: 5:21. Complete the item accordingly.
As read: 4:04
